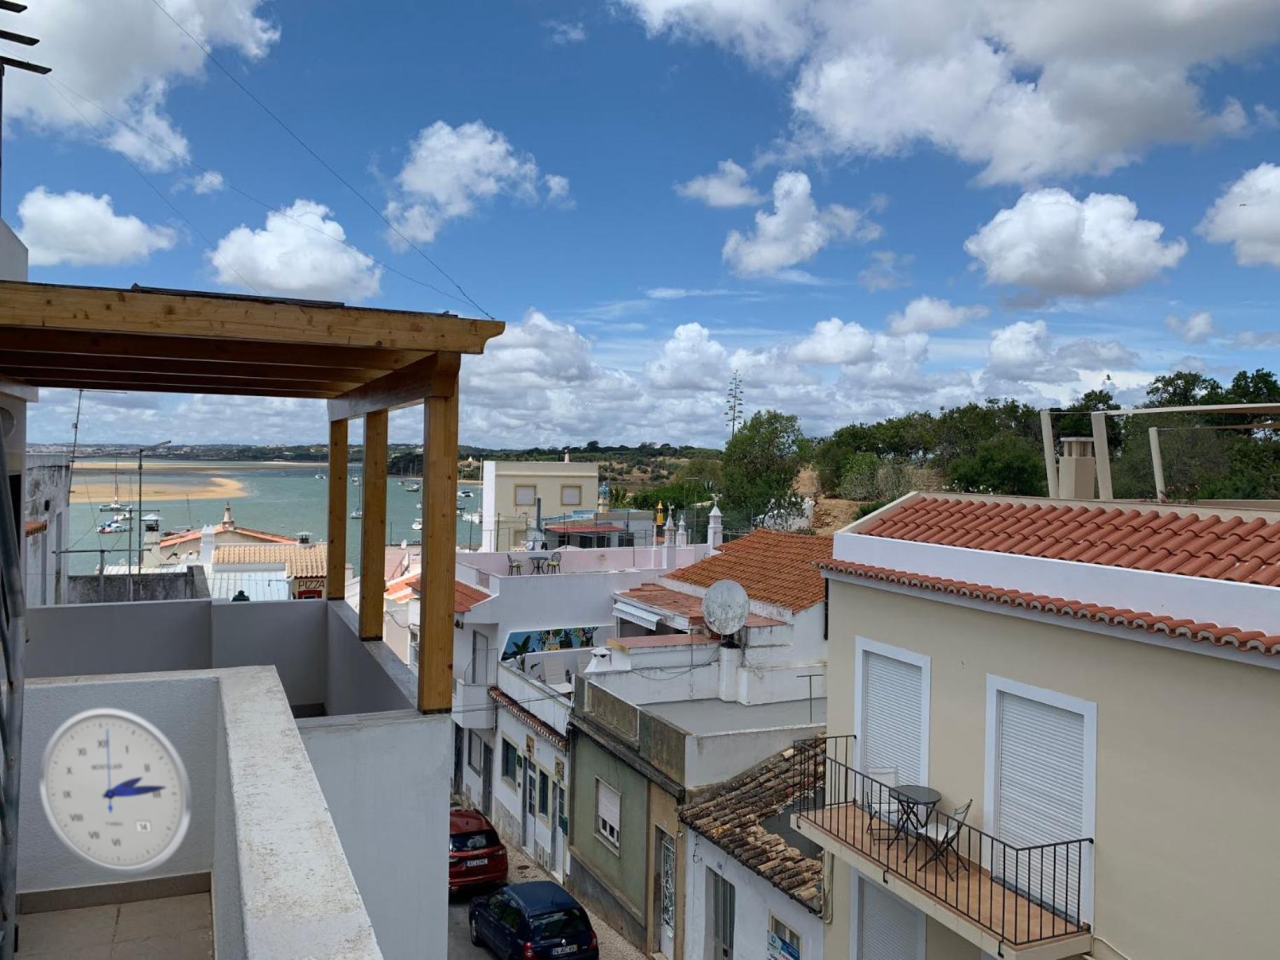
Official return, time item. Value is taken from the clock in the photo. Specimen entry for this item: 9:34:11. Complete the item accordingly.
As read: 2:14:01
